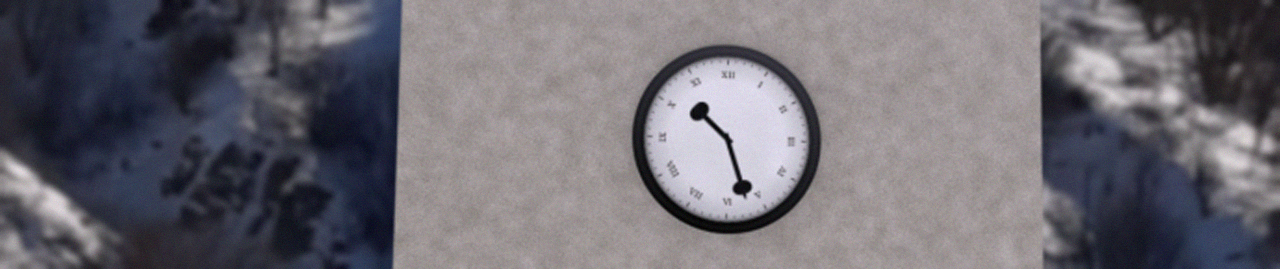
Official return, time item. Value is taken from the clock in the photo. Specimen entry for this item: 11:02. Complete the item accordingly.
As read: 10:27
